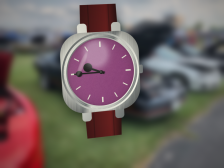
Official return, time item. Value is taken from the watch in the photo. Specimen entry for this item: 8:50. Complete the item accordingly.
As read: 9:45
